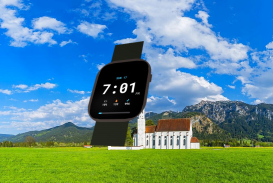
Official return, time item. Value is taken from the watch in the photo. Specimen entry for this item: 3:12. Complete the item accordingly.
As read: 7:01
